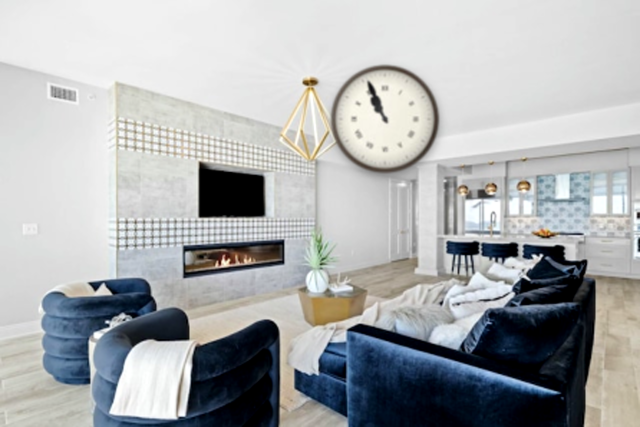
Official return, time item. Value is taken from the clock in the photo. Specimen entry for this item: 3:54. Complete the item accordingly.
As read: 10:56
